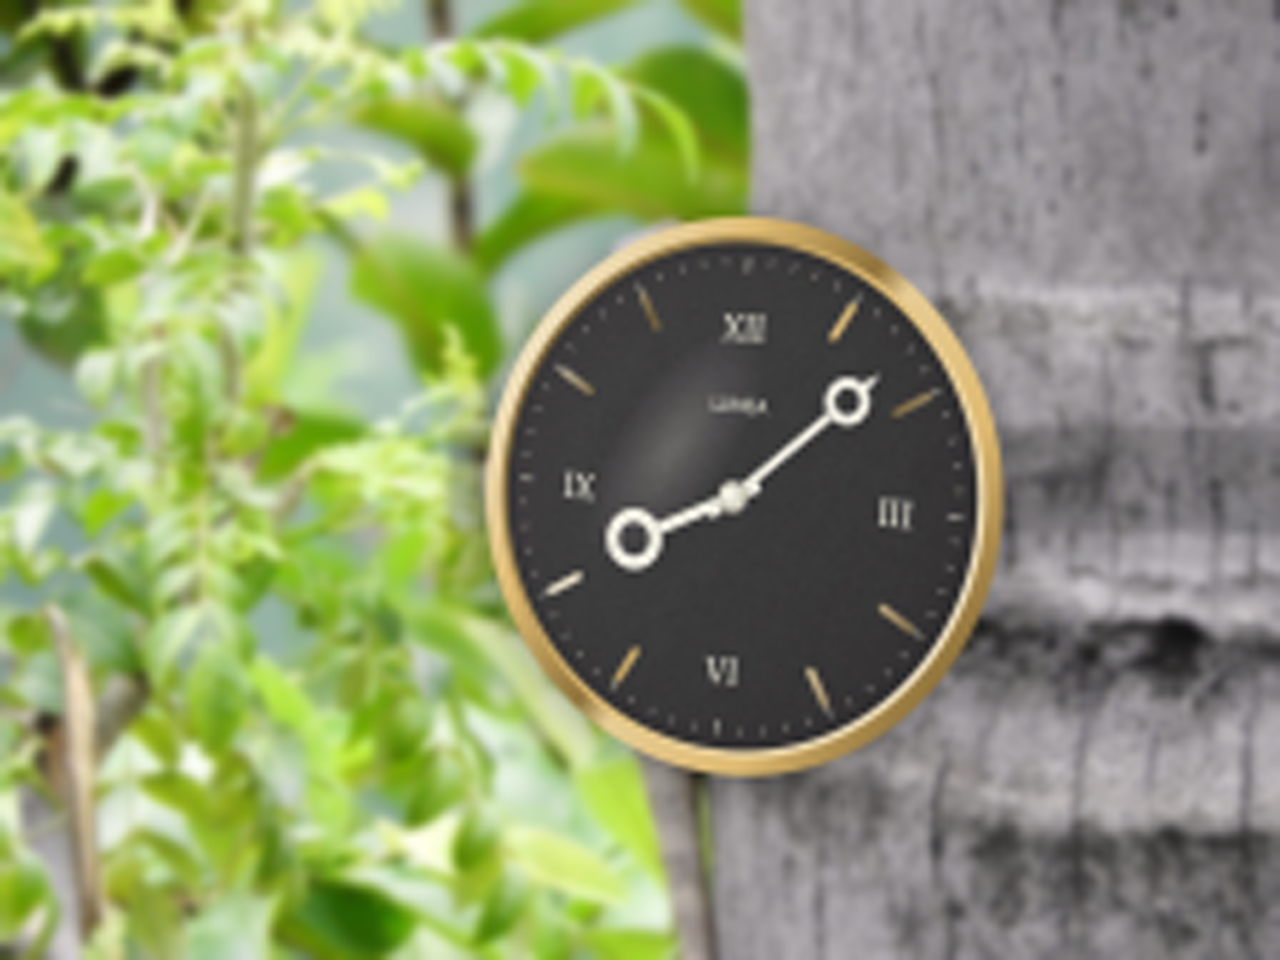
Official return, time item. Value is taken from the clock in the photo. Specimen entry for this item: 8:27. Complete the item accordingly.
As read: 8:08
